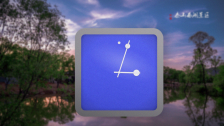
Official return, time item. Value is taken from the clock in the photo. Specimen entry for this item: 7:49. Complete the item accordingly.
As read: 3:03
